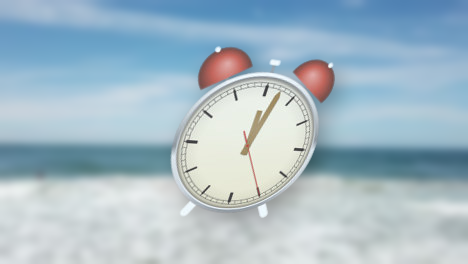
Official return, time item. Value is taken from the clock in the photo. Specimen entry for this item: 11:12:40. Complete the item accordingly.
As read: 12:02:25
